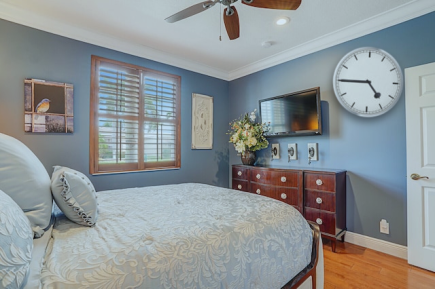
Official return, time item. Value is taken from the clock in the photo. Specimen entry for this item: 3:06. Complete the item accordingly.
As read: 4:45
